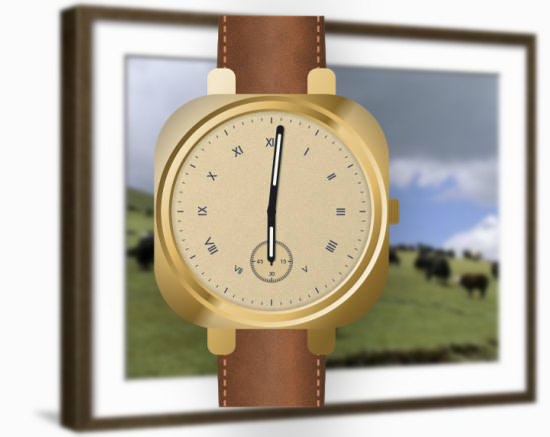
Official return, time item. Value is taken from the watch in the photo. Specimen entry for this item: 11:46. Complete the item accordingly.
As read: 6:01
